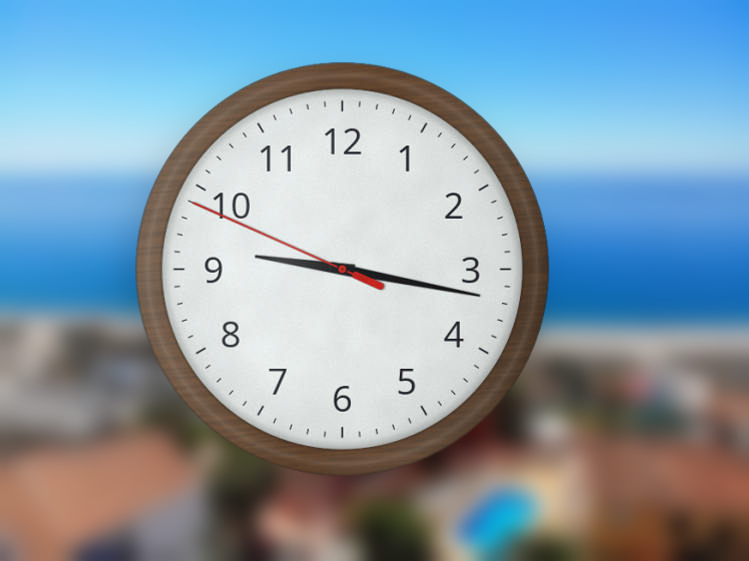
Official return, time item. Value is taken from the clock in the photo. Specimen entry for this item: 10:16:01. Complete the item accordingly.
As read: 9:16:49
